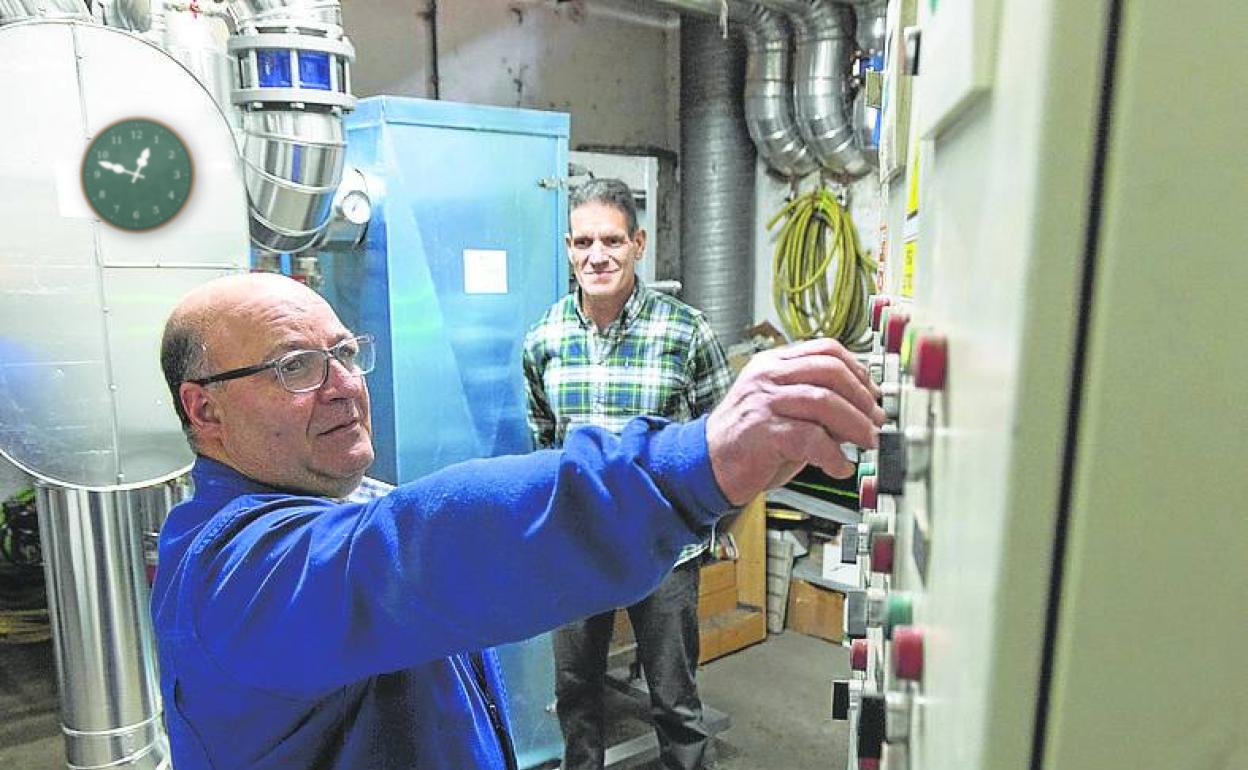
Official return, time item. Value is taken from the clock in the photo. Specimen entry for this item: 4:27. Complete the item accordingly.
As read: 12:48
